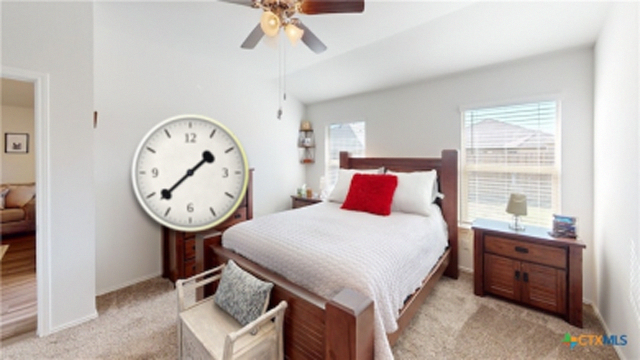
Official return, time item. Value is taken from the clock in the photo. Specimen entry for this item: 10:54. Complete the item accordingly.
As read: 1:38
